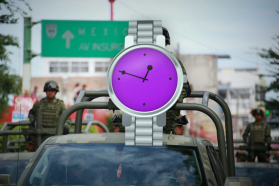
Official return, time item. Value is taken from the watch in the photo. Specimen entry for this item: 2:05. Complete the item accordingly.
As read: 12:48
